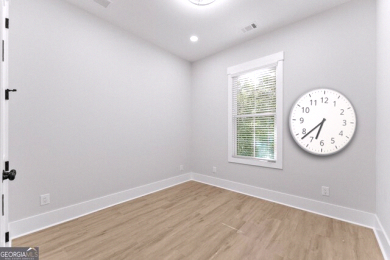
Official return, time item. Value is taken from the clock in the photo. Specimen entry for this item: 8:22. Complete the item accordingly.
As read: 6:38
